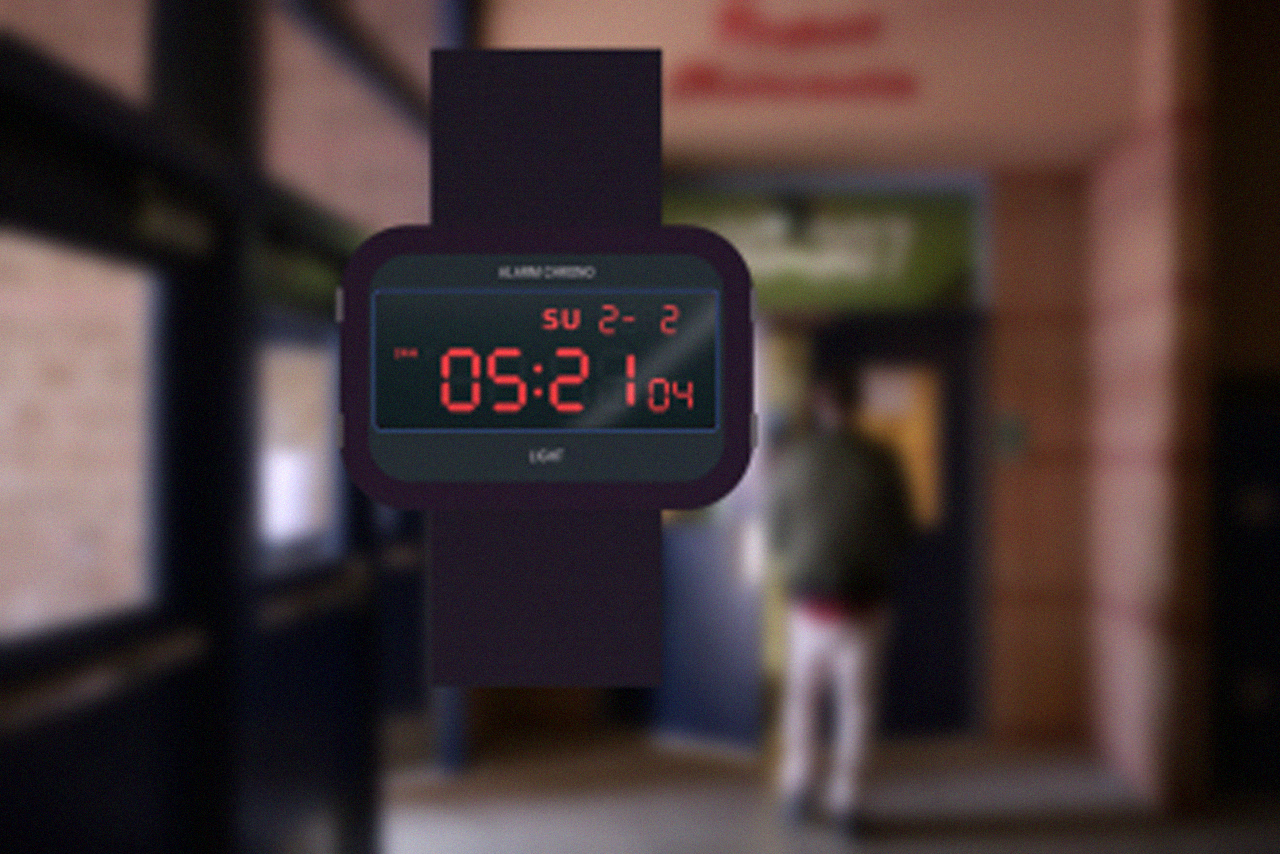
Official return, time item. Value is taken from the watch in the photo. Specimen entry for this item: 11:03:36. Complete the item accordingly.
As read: 5:21:04
